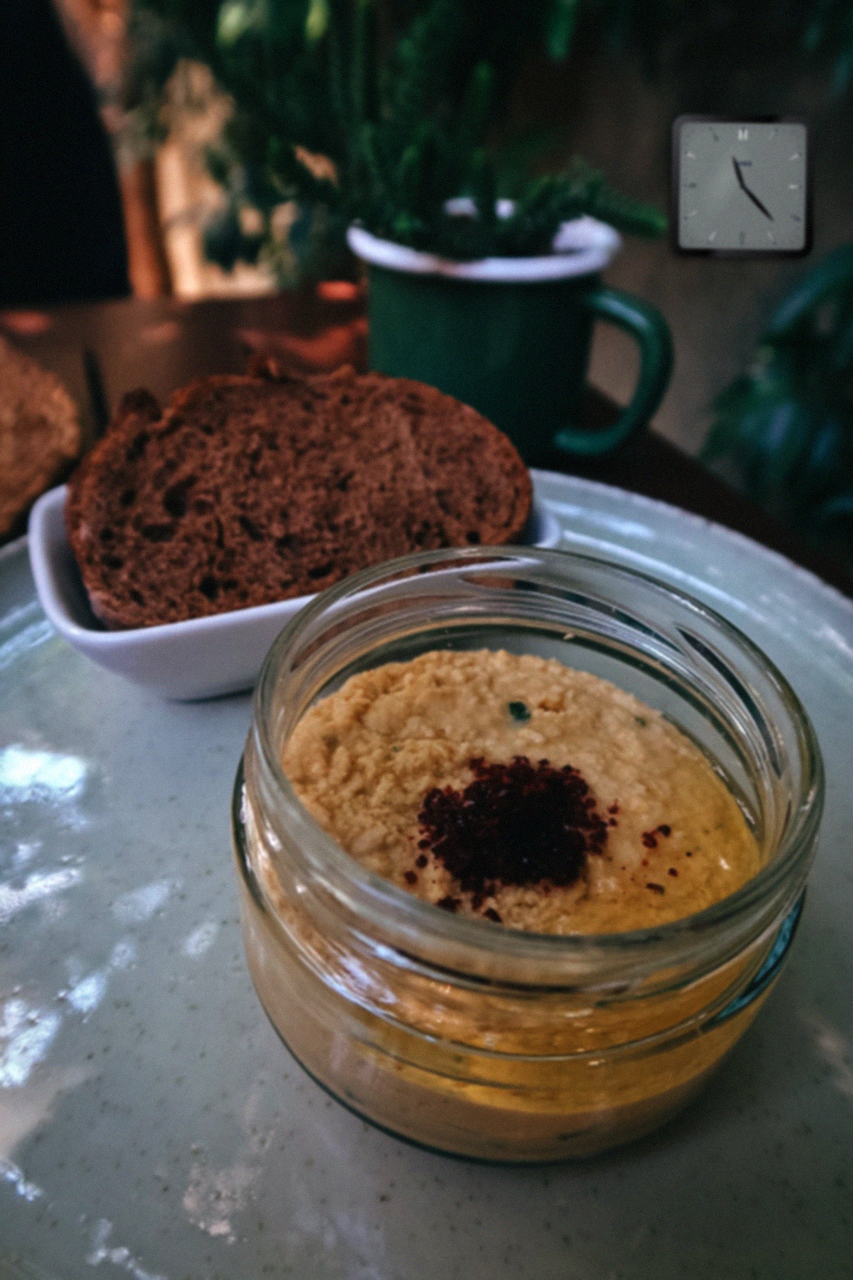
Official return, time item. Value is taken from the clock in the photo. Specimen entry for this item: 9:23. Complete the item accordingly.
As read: 11:23
